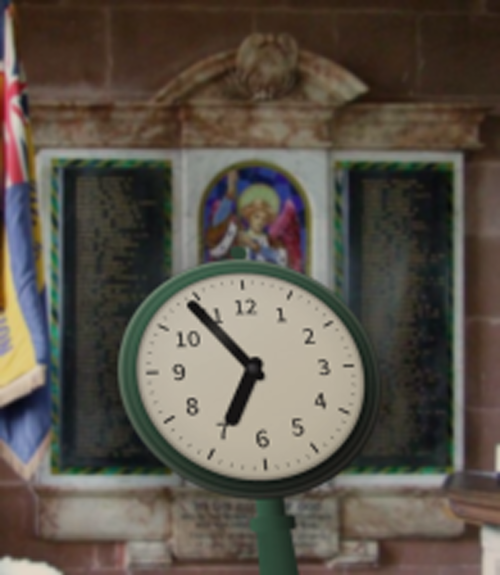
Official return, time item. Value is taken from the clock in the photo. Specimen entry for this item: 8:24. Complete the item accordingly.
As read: 6:54
